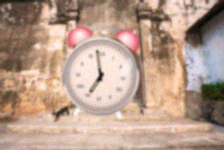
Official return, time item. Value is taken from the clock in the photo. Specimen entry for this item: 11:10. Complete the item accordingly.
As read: 6:58
